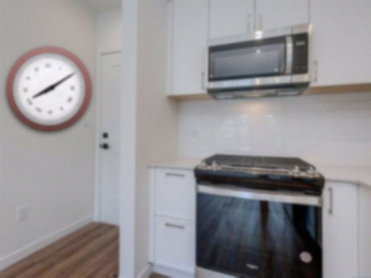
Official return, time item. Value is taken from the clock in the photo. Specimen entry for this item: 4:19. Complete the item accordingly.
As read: 8:10
